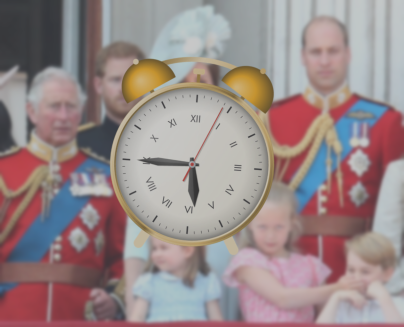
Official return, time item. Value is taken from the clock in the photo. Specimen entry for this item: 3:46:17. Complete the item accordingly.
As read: 5:45:04
